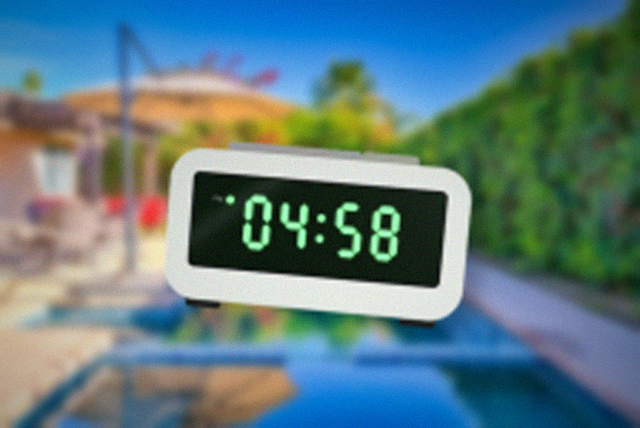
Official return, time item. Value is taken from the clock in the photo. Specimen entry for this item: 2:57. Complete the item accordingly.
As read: 4:58
